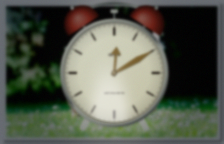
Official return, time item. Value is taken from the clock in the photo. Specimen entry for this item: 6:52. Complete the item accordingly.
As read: 12:10
